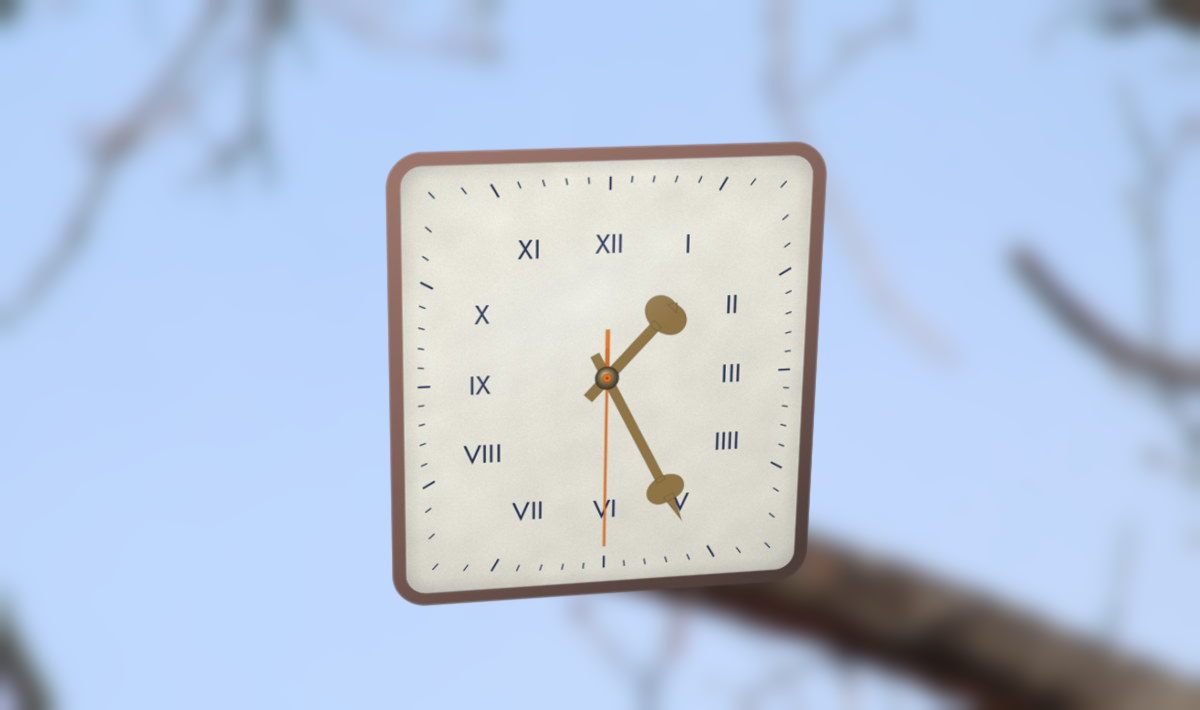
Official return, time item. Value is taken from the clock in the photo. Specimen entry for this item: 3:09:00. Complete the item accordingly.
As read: 1:25:30
